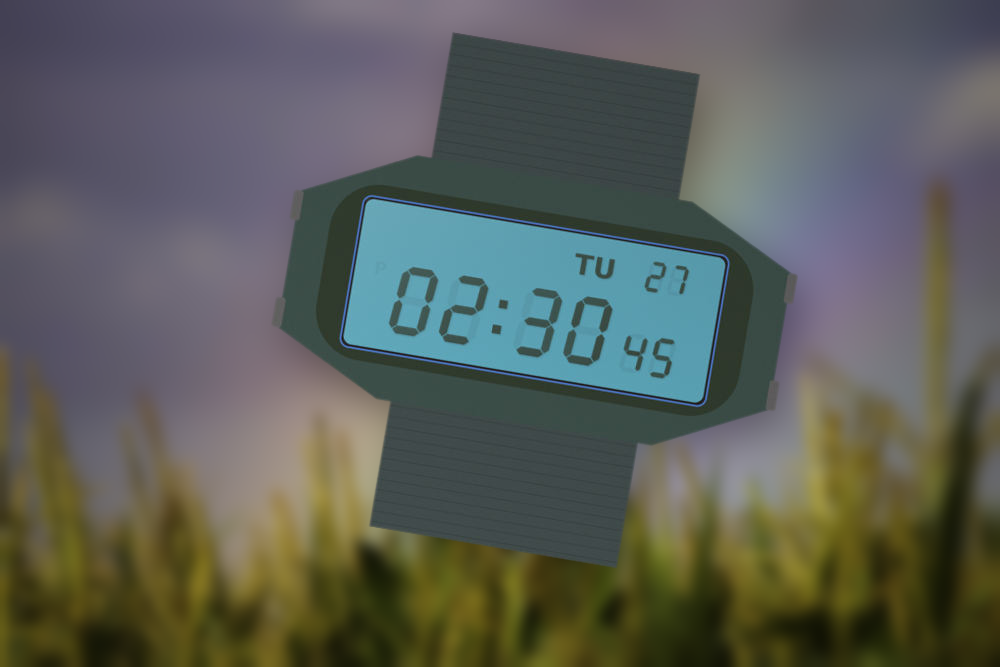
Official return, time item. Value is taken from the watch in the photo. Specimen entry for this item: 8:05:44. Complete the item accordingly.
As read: 2:30:45
